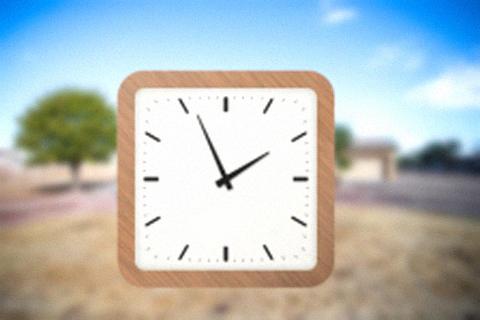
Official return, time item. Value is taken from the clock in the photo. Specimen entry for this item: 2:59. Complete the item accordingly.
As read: 1:56
